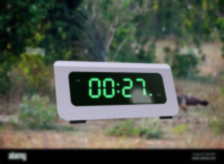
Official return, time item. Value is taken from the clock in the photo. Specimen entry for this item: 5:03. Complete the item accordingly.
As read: 0:27
